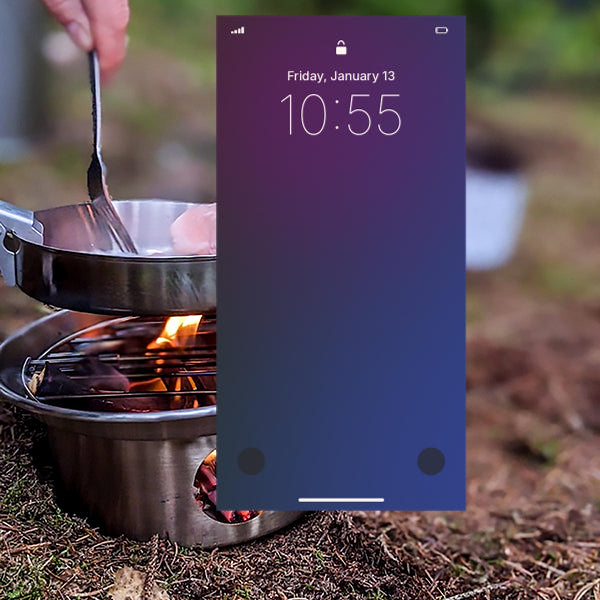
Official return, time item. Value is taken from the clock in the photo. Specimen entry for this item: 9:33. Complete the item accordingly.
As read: 10:55
